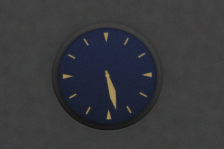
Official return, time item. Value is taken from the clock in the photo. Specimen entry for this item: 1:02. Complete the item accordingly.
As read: 5:28
